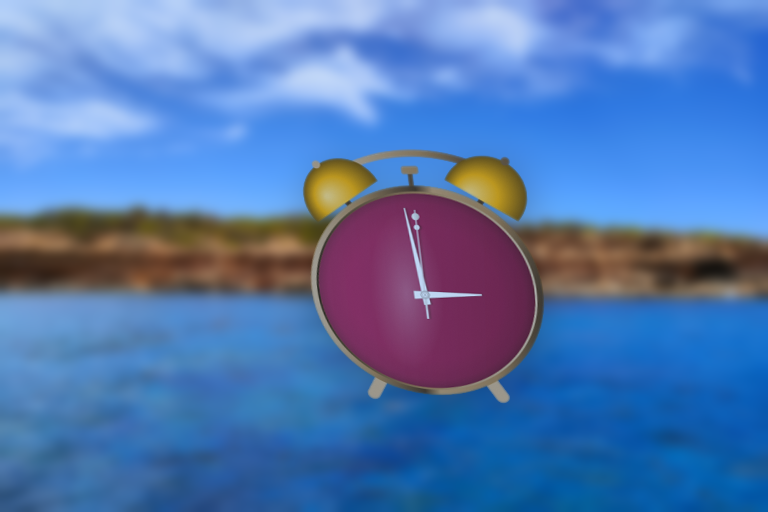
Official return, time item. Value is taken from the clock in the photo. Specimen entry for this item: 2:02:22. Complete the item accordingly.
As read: 2:59:00
